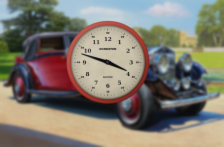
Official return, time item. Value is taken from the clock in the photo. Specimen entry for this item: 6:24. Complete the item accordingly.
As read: 3:48
